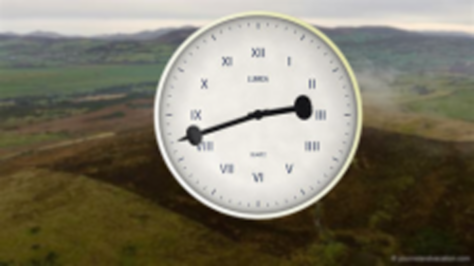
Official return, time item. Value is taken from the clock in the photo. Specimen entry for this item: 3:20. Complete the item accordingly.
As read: 2:42
